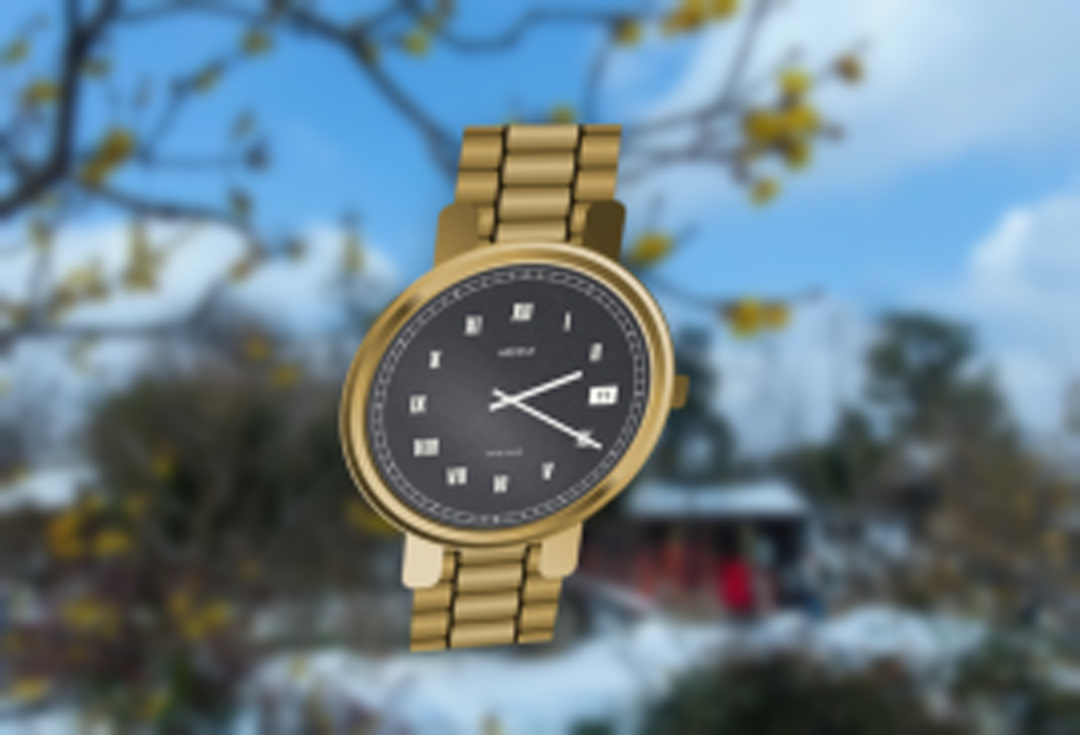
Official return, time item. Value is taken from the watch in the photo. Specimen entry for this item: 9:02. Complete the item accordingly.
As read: 2:20
